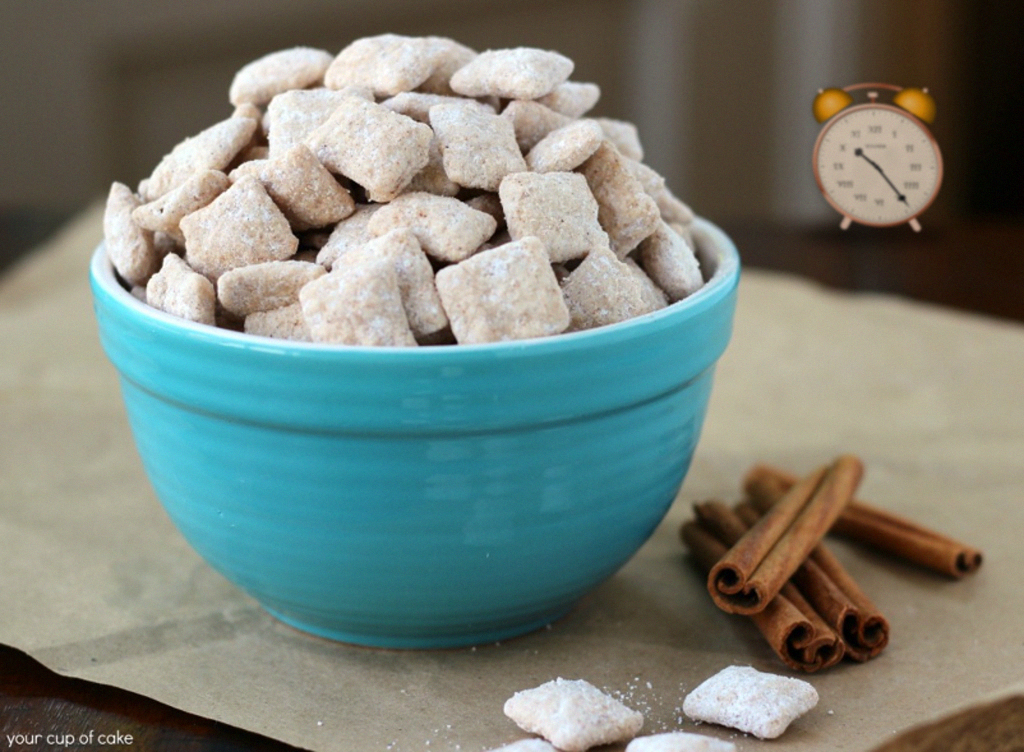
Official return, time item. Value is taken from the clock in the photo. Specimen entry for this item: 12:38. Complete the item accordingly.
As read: 10:24
